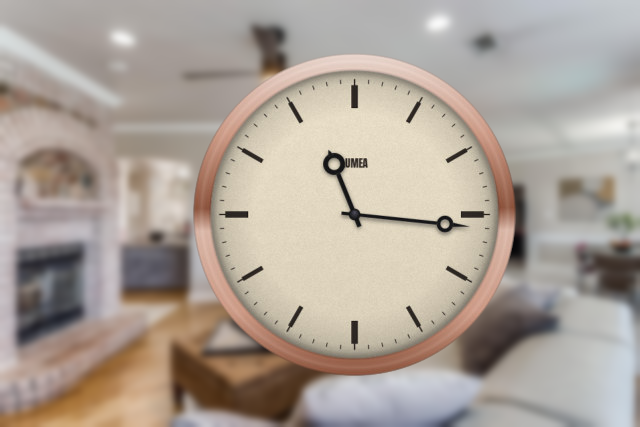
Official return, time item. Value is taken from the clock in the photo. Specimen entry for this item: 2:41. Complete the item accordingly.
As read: 11:16
